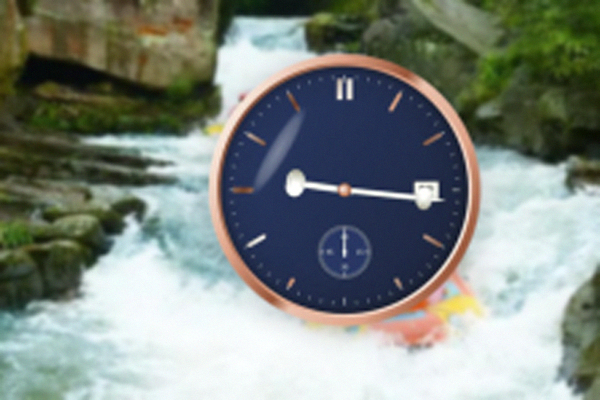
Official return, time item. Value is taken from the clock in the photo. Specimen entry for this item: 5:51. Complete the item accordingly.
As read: 9:16
